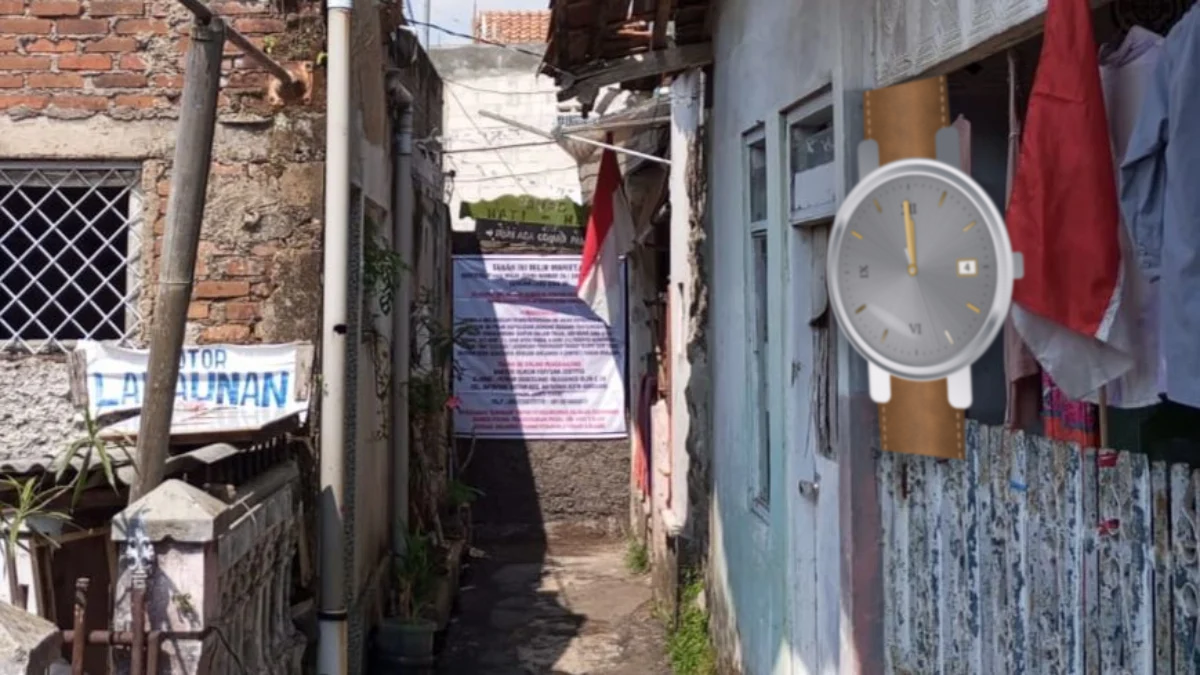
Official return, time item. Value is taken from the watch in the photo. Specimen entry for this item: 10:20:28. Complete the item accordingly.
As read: 11:59:27
